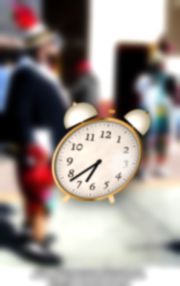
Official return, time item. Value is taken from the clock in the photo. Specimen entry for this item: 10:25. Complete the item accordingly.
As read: 6:38
